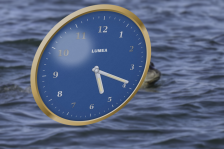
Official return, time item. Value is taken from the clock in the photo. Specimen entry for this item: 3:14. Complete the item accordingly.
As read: 5:19
